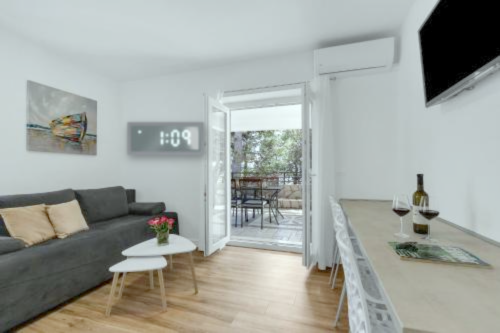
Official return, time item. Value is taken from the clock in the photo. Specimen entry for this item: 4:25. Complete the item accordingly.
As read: 1:09
